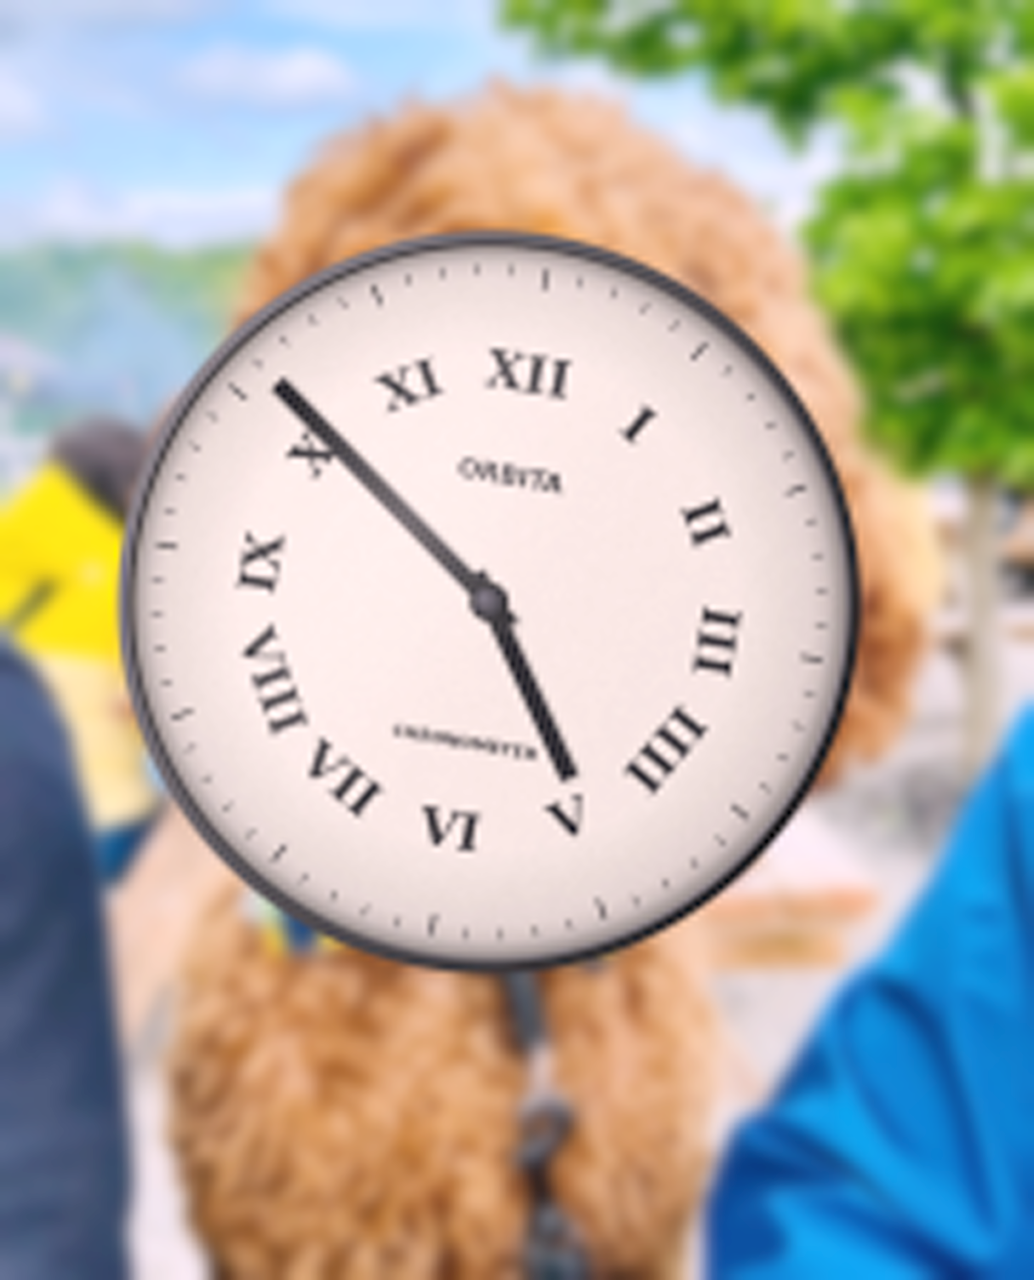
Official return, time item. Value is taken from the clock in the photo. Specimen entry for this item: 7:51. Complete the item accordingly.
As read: 4:51
